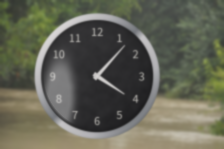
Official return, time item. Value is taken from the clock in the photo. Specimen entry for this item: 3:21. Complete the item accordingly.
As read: 4:07
